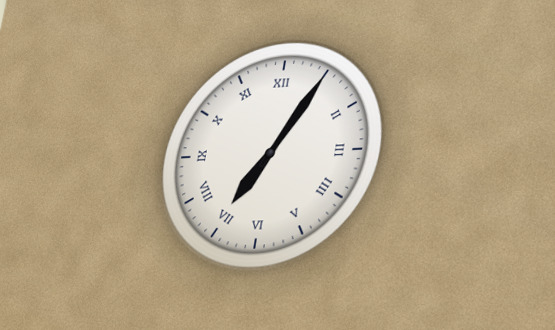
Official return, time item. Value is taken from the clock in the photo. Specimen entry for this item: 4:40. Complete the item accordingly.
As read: 7:05
